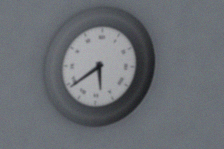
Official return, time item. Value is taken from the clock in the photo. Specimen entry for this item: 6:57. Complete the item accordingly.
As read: 5:39
